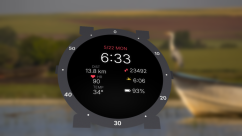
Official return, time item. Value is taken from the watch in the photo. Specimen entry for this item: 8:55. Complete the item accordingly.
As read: 6:33
